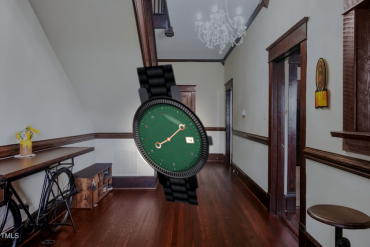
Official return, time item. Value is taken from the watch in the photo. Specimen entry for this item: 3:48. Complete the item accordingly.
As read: 8:09
